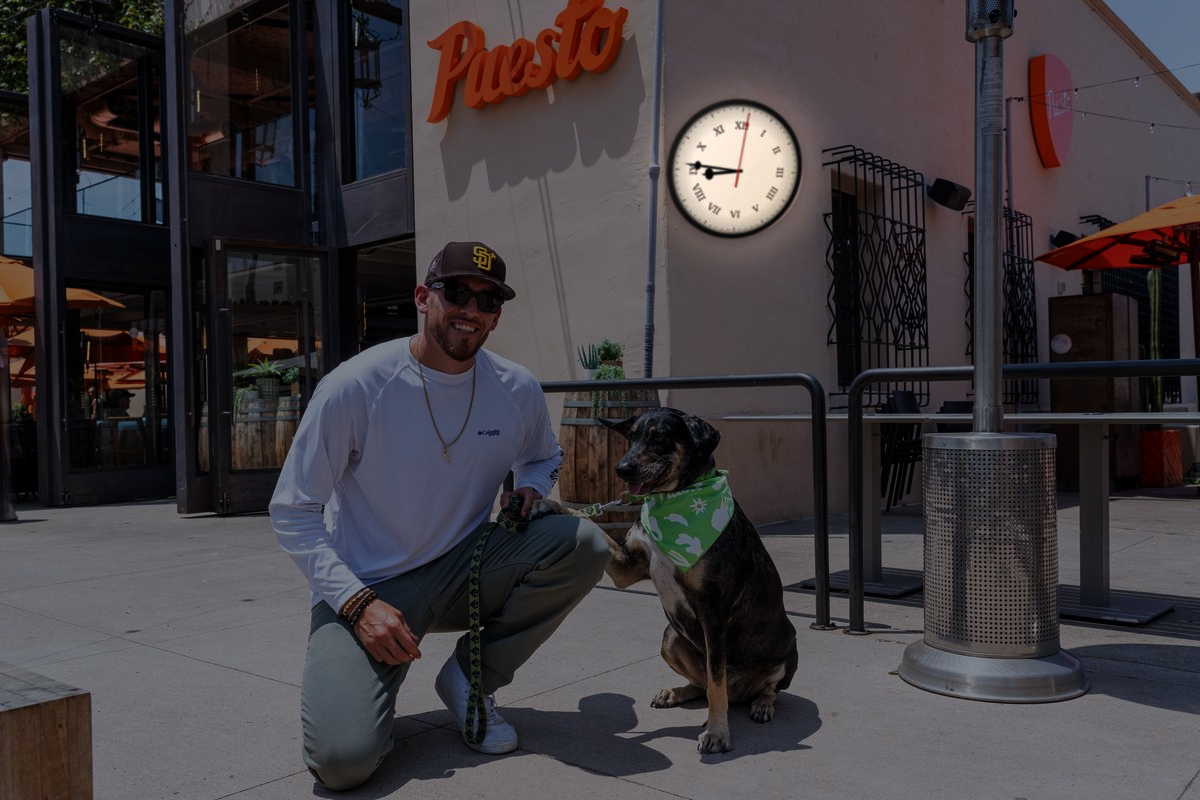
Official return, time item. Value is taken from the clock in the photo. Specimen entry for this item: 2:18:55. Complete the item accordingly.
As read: 8:46:01
